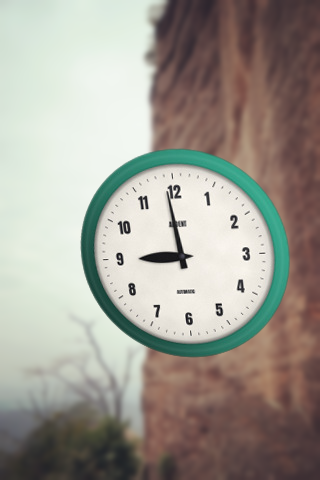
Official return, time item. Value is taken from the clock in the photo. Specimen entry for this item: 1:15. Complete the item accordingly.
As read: 8:59
